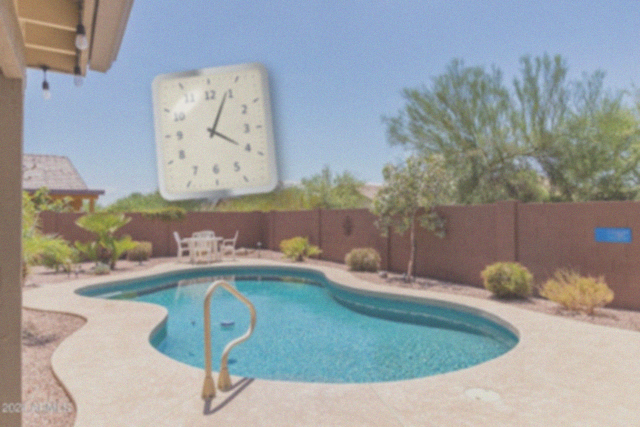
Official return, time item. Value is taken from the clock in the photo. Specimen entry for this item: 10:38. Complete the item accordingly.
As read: 4:04
